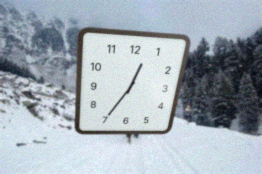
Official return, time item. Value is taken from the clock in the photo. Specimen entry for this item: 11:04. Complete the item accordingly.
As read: 12:35
